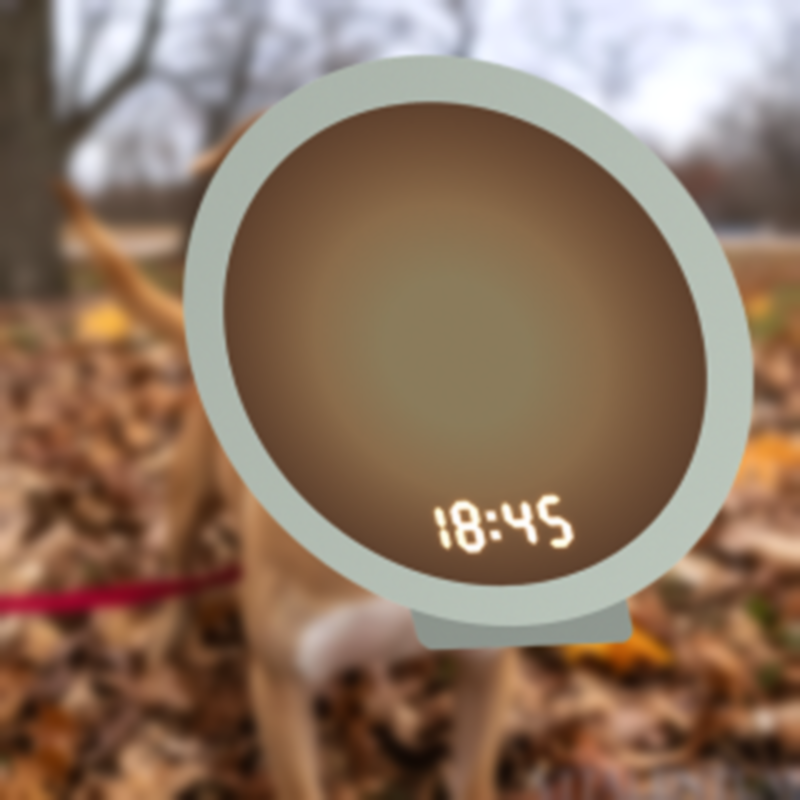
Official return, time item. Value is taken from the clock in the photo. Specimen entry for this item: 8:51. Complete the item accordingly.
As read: 18:45
